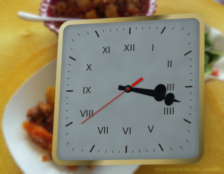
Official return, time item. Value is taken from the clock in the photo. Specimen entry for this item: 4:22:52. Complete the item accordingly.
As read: 3:17:39
